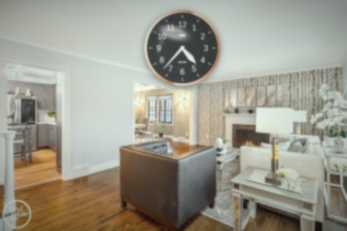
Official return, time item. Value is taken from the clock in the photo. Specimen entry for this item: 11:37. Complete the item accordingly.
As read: 4:37
